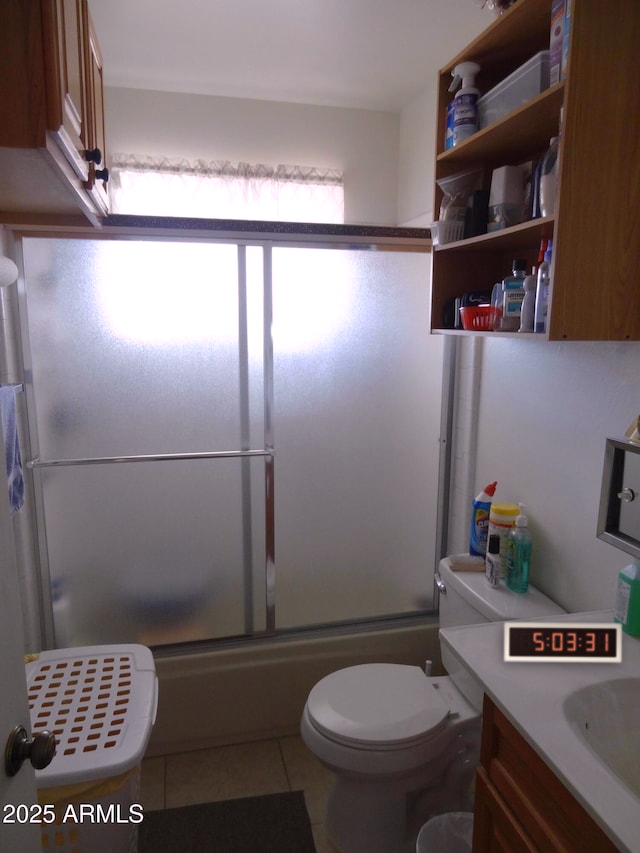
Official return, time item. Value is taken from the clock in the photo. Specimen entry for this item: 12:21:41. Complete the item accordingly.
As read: 5:03:31
